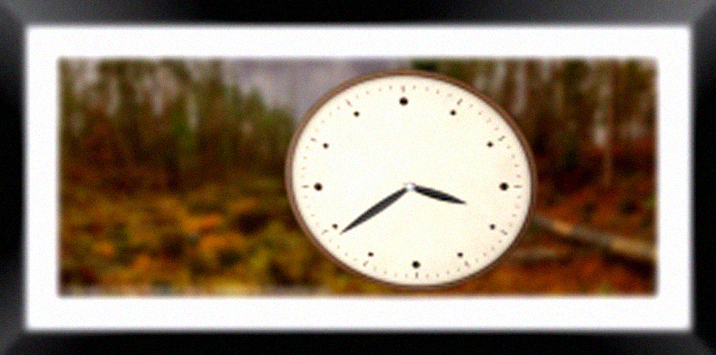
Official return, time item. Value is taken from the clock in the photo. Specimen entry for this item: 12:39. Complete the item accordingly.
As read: 3:39
